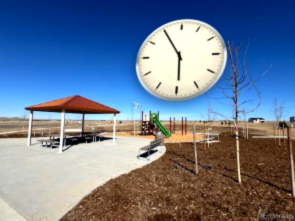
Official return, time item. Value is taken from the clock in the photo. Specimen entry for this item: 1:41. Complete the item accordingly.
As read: 5:55
